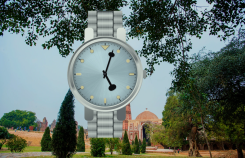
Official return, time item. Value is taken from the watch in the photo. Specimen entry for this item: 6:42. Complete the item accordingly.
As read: 5:03
